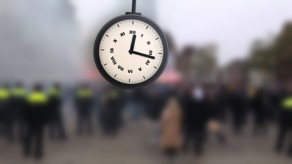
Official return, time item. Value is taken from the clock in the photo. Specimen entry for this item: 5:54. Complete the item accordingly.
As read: 12:17
